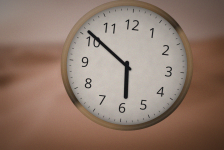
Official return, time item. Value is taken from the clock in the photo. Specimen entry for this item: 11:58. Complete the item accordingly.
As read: 5:51
